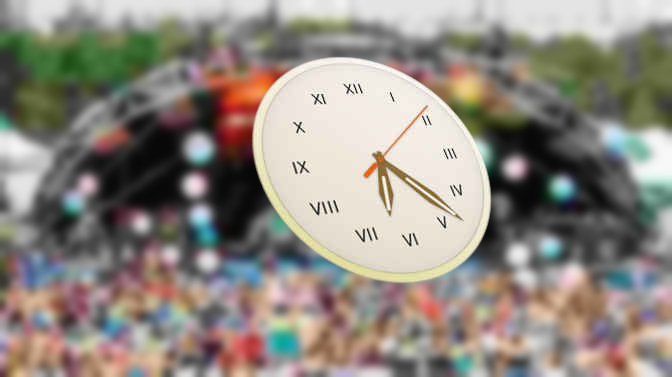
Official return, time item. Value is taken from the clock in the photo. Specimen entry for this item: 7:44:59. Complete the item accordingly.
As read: 6:23:09
